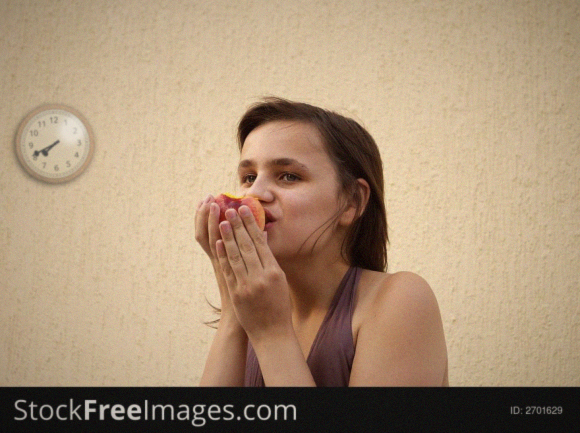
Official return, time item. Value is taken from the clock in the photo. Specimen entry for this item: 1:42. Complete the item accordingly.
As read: 7:41
